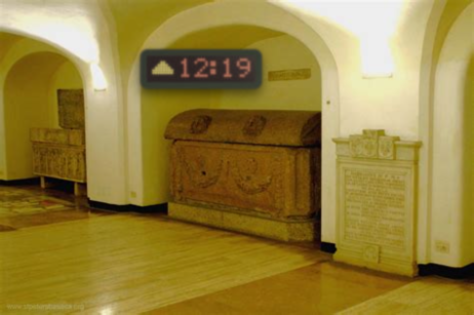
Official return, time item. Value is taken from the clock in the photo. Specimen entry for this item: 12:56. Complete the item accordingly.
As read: 12:19
